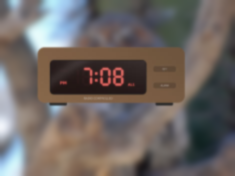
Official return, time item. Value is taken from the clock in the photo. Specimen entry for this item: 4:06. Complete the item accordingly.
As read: 7:08
